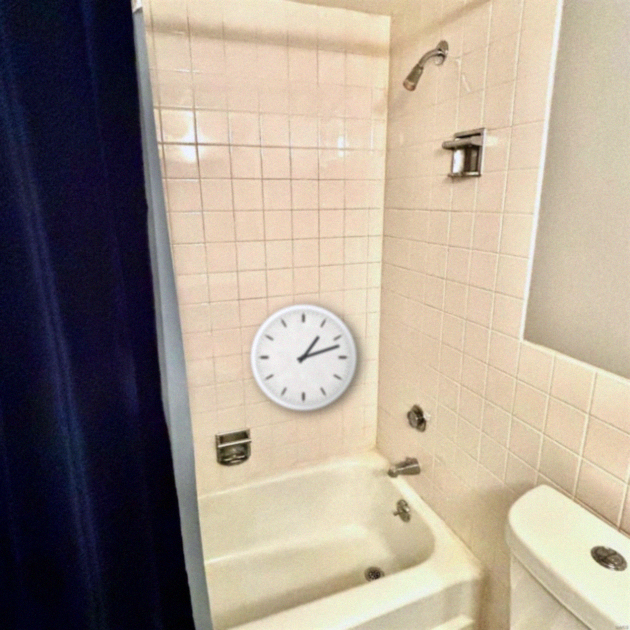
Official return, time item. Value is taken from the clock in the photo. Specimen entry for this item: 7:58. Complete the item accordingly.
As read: 1:12
